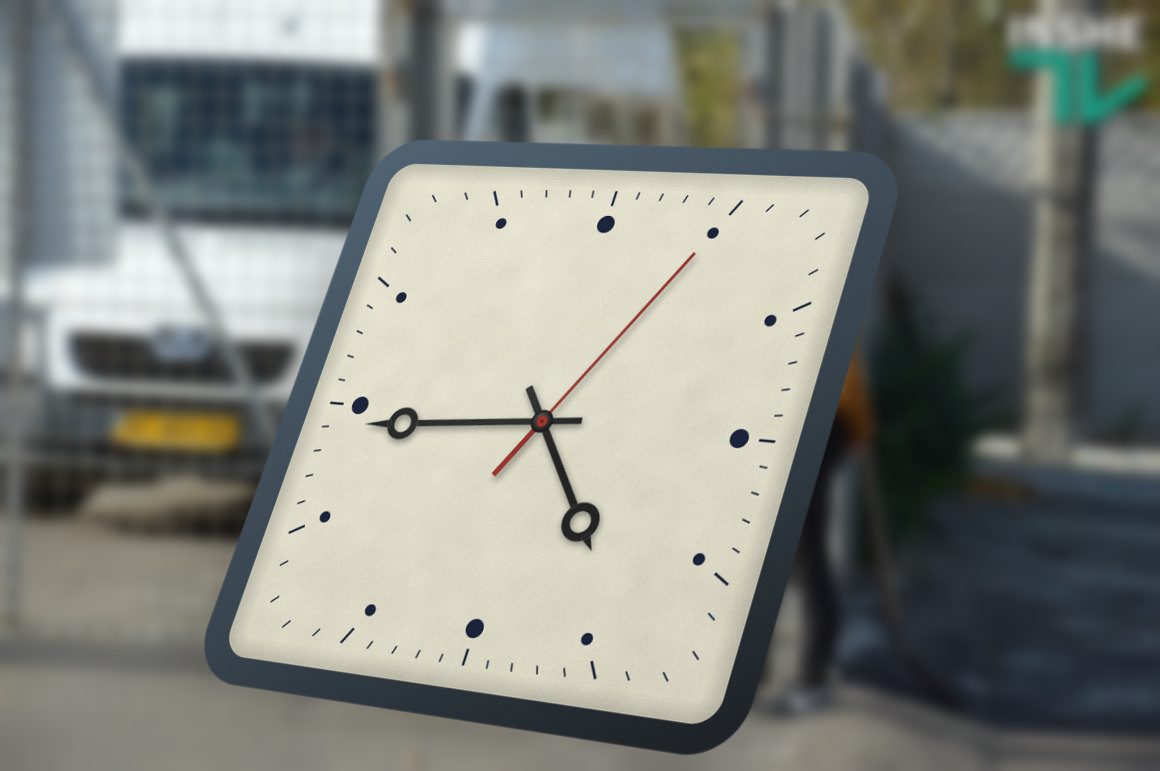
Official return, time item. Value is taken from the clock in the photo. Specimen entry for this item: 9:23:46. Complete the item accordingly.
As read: 4:44:05
